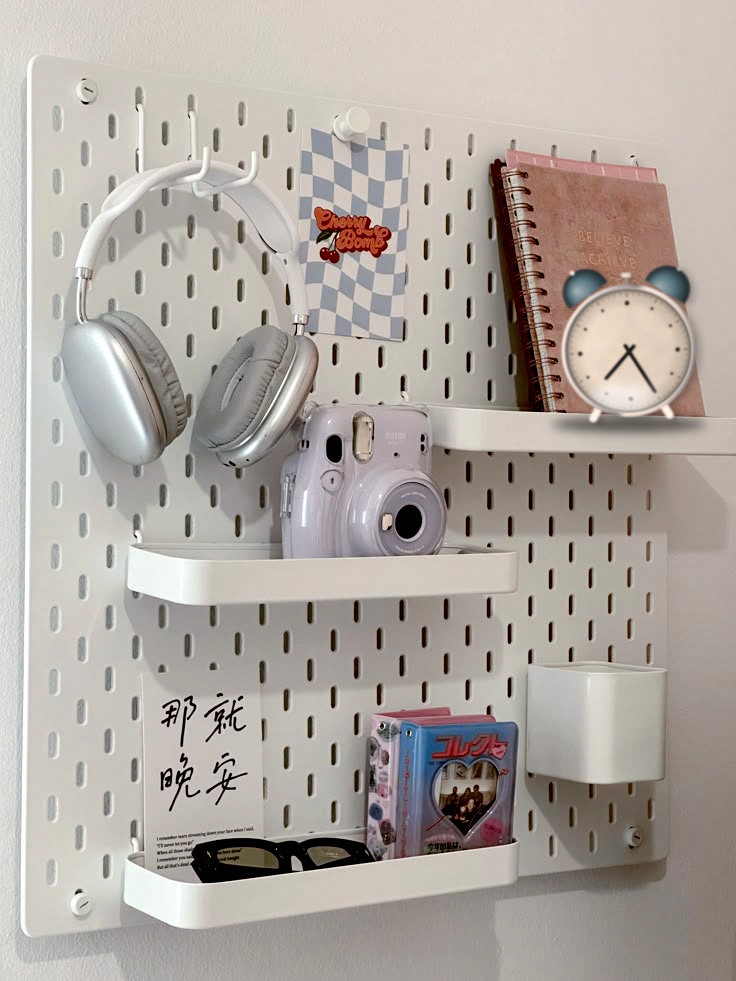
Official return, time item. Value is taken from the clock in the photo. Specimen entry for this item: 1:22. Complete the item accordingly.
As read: 7:25
